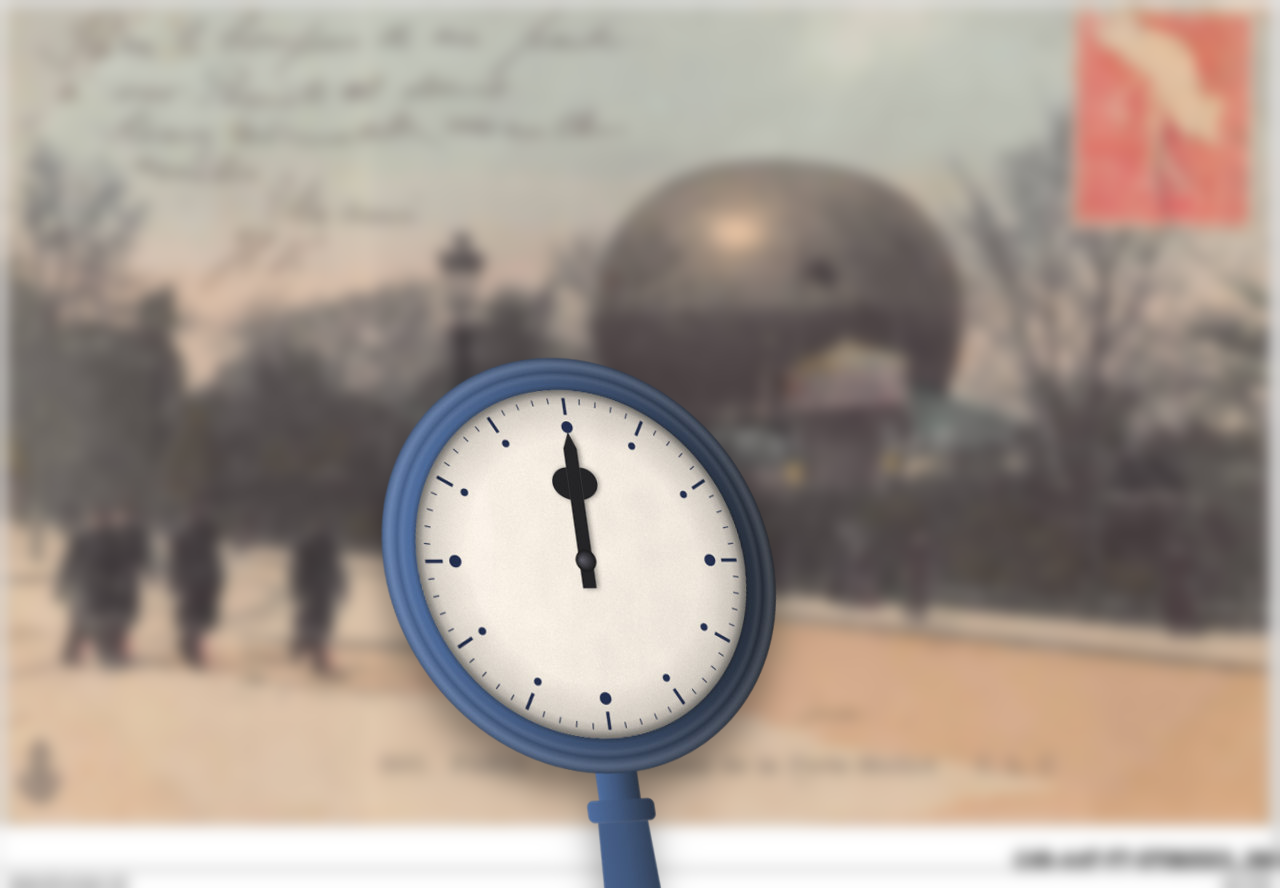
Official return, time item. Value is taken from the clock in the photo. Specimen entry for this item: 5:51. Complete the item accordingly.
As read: 12:00
